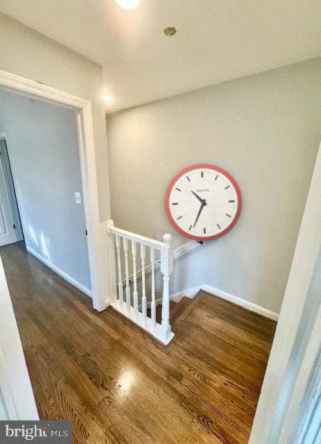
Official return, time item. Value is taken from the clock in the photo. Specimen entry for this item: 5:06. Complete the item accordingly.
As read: 10:34
